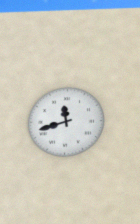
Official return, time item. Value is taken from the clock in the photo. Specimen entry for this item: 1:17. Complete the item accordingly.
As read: 11:42
